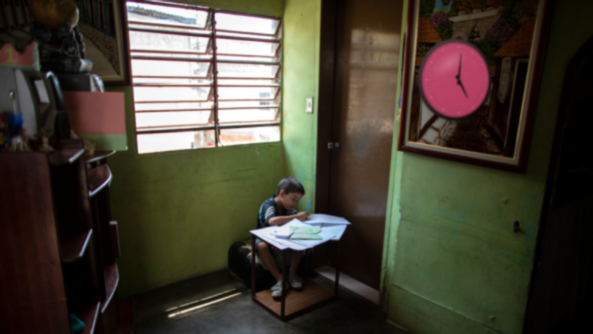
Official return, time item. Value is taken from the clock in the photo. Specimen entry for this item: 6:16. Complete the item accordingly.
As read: 5:01
